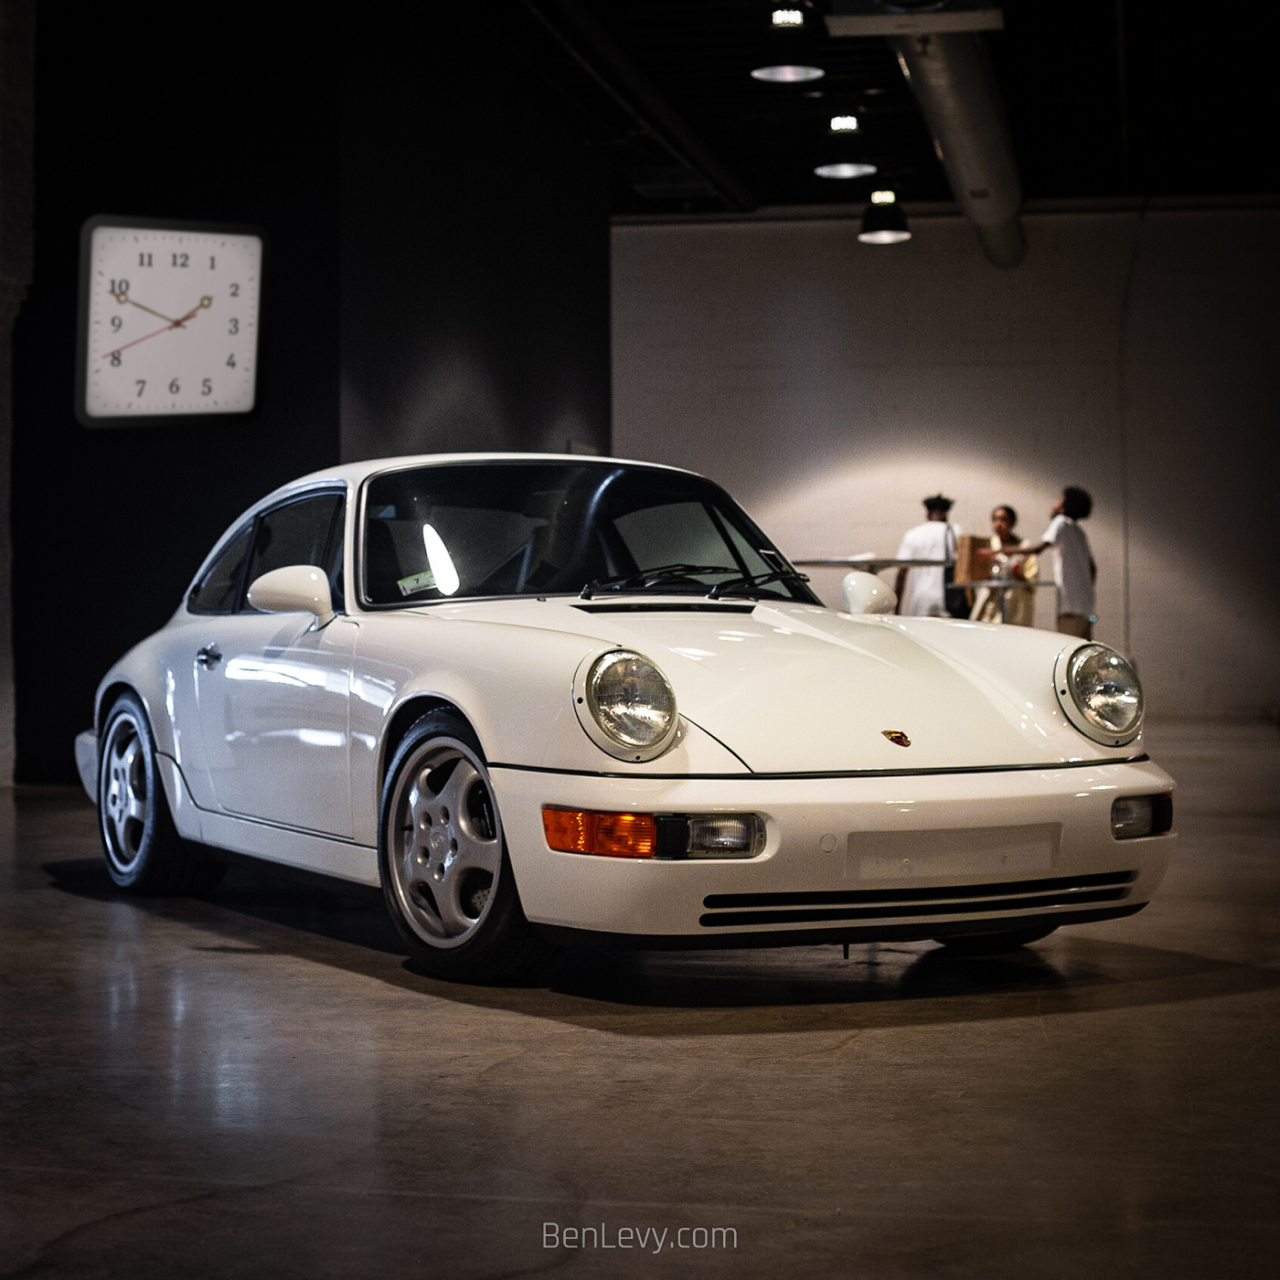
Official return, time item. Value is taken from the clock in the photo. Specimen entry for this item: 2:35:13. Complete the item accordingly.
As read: 1:48:41
